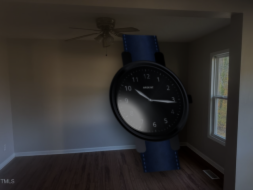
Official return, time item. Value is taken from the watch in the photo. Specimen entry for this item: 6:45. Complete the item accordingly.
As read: 10:16
